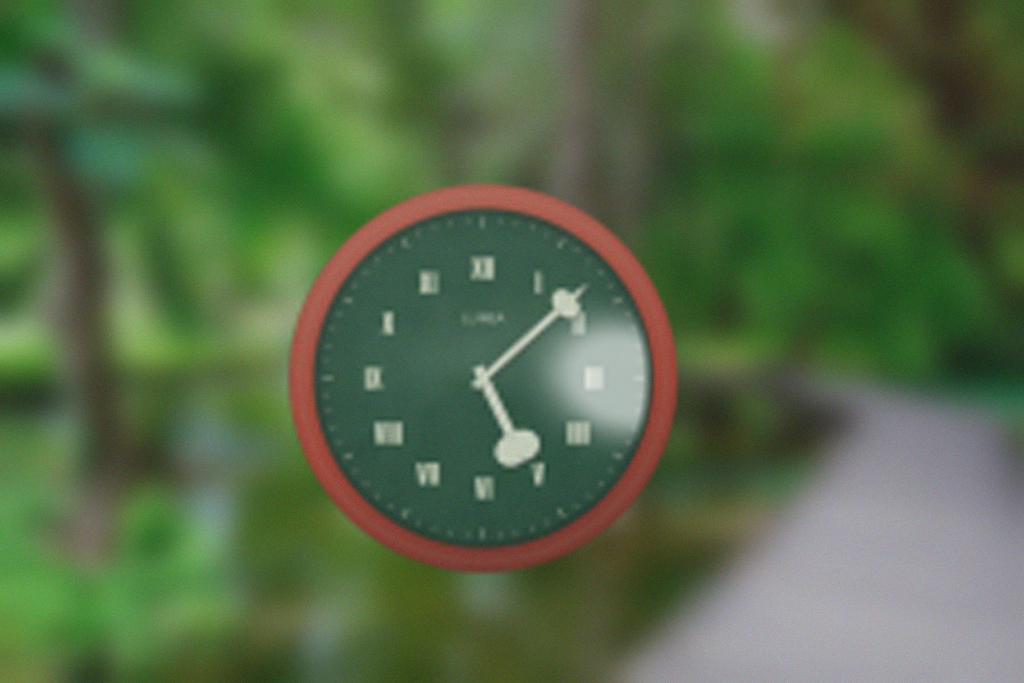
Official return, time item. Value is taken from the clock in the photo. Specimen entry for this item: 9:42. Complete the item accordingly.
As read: 5:08
